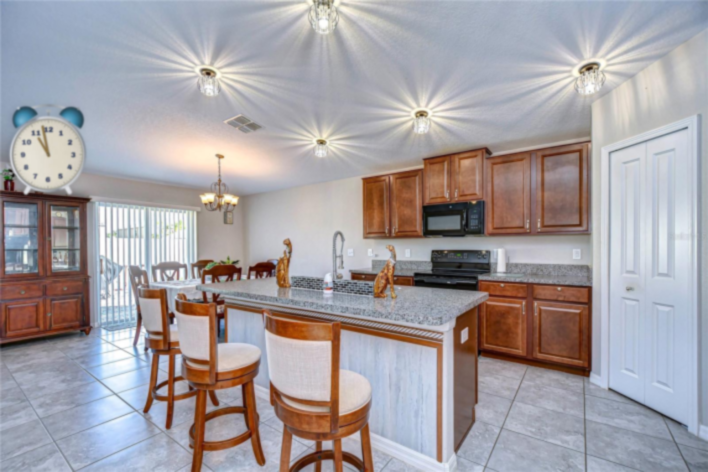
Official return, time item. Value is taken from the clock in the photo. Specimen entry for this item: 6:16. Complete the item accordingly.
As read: 10:58
